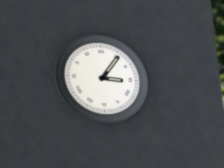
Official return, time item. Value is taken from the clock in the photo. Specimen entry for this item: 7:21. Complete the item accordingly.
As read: 3:06
